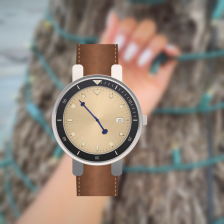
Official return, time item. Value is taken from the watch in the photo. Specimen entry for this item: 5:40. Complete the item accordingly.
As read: 4:53
